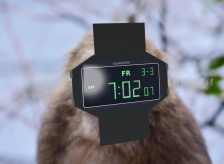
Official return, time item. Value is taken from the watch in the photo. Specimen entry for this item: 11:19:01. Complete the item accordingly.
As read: 7:02:07
